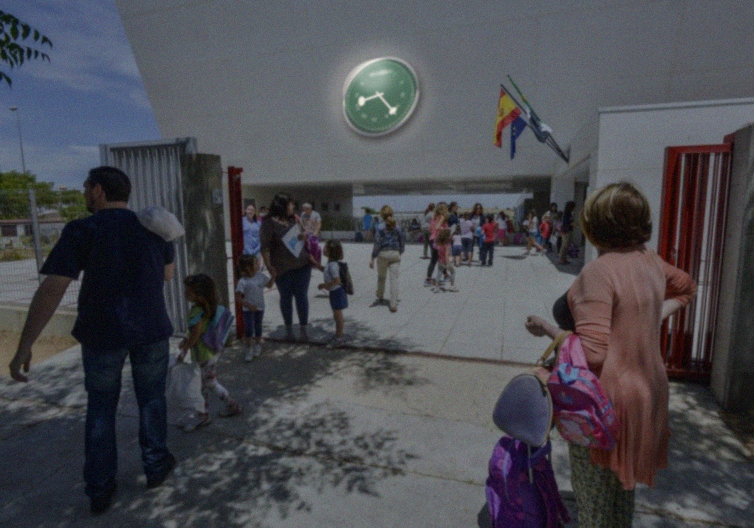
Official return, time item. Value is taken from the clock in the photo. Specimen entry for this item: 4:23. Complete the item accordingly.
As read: 8:22
